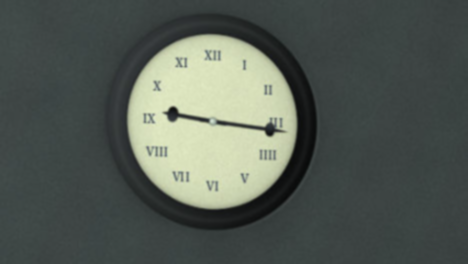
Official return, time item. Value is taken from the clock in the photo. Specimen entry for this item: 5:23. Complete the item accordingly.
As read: 9:16
